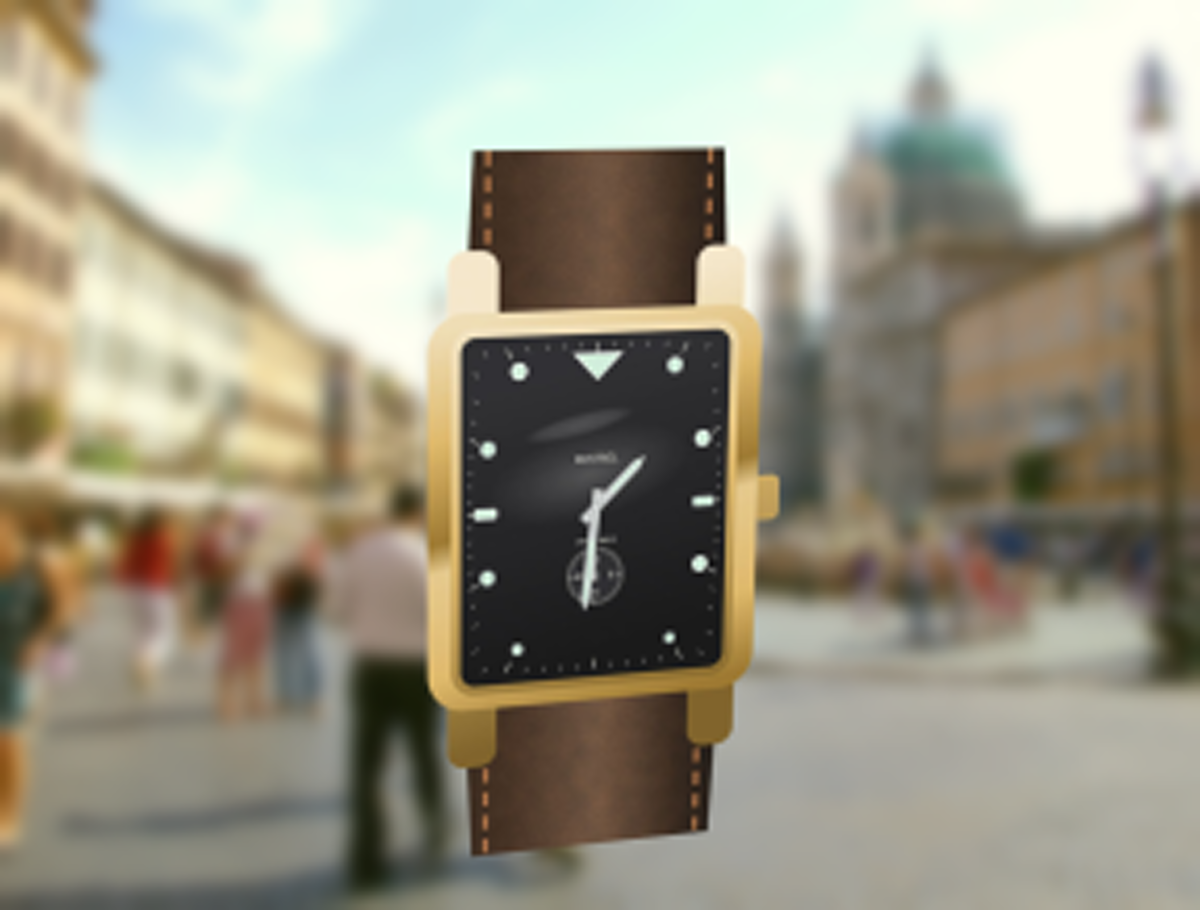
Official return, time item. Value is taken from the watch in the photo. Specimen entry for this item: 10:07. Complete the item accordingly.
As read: 1:31
